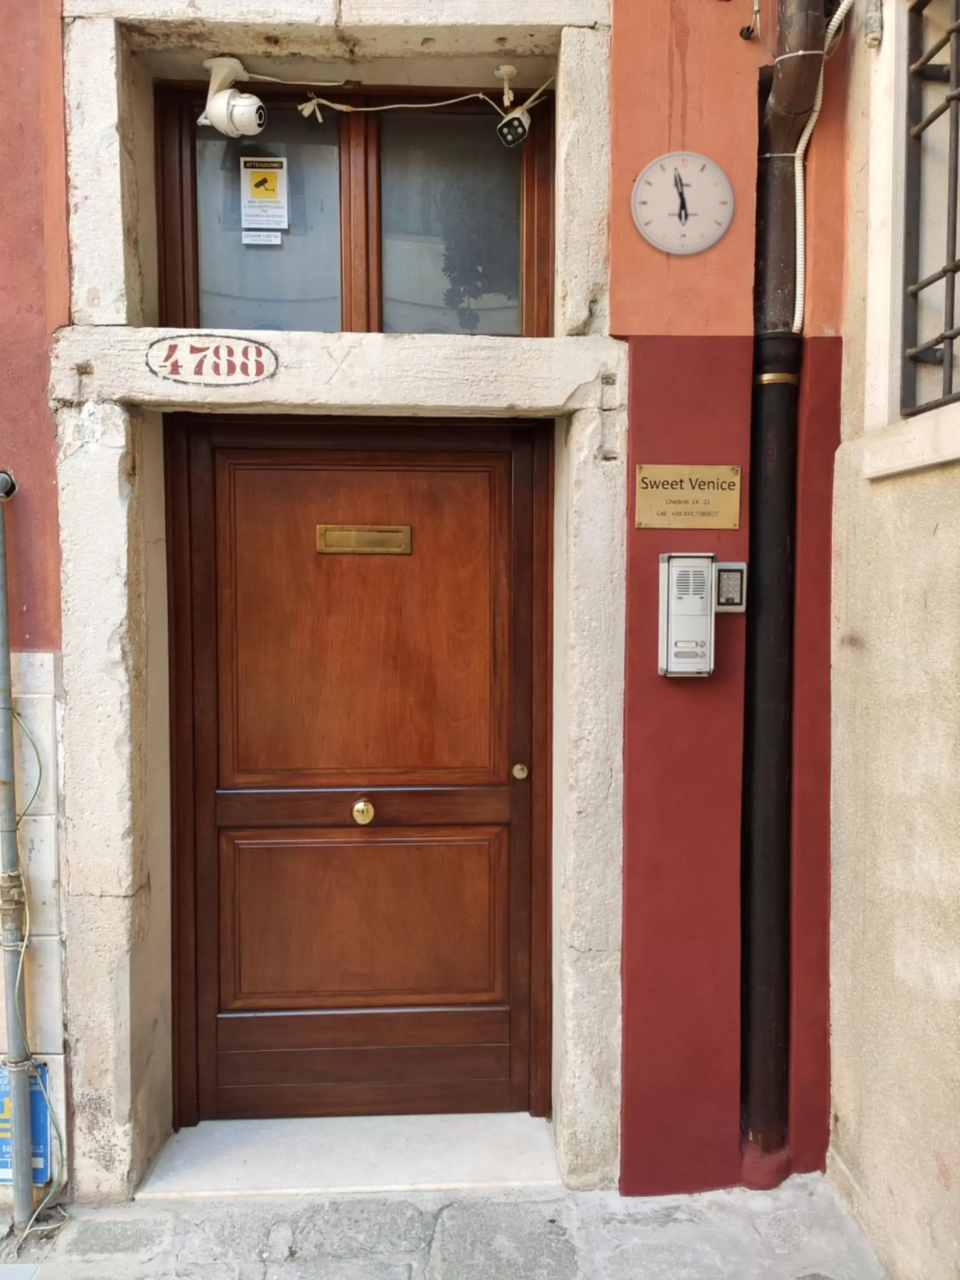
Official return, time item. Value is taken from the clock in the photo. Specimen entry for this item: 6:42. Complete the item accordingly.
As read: 5:58
